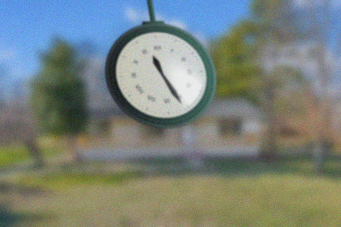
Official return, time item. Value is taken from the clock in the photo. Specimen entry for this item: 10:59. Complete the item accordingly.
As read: 11:26
